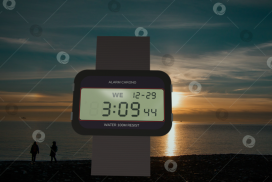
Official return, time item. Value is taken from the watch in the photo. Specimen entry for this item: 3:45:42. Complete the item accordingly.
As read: 3:09:44
